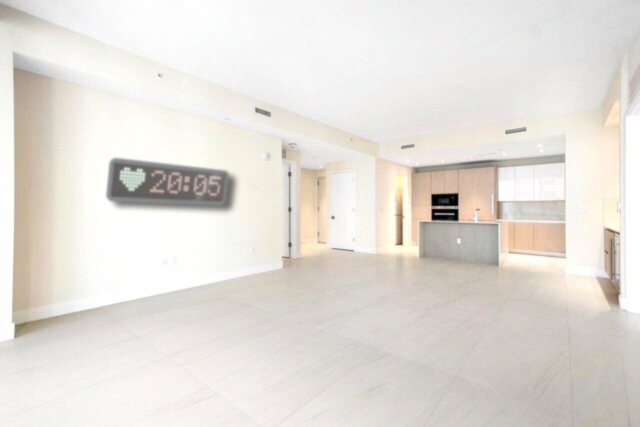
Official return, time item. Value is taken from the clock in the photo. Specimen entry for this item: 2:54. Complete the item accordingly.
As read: 20:05
